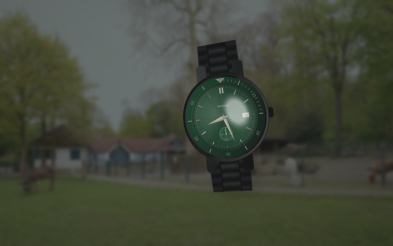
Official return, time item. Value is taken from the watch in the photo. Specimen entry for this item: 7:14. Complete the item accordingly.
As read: 8:27
